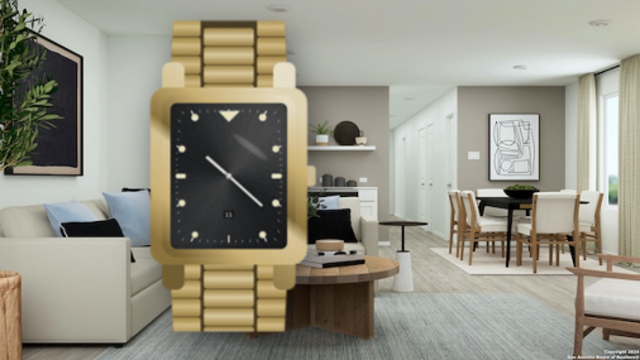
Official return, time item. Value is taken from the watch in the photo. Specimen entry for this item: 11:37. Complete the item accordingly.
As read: 10:22
